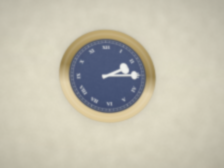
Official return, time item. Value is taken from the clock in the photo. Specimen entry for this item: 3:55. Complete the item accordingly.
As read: 2:15
